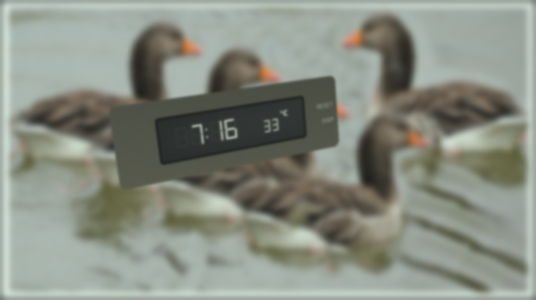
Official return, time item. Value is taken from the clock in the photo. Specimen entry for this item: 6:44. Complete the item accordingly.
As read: 7:16
